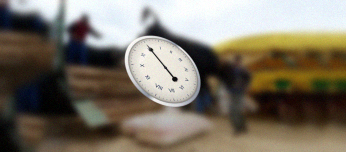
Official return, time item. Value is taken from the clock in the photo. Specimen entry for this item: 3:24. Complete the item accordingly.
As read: 6:00
